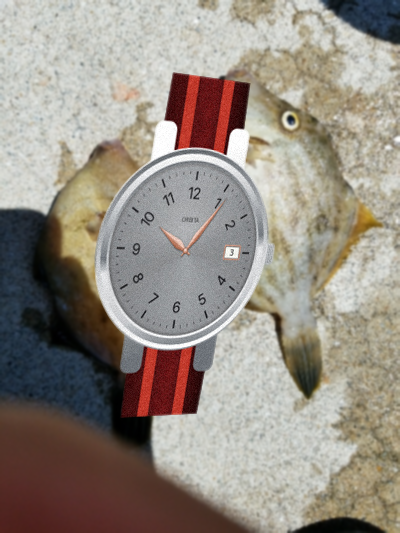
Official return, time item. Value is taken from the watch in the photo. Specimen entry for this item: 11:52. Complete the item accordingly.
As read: 10:06
